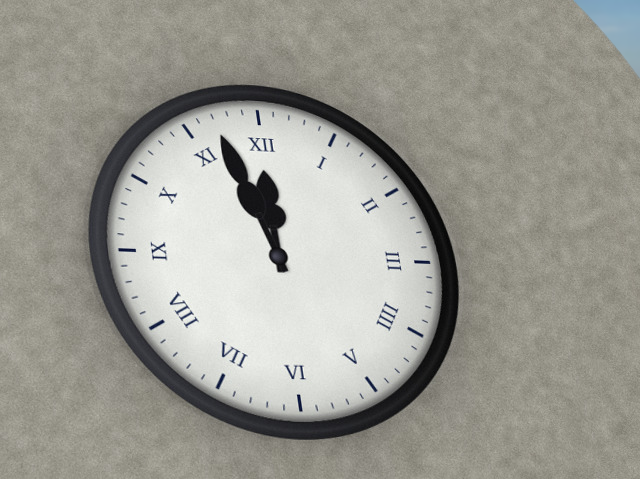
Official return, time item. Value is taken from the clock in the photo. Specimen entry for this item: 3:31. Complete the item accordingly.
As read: 11:57
